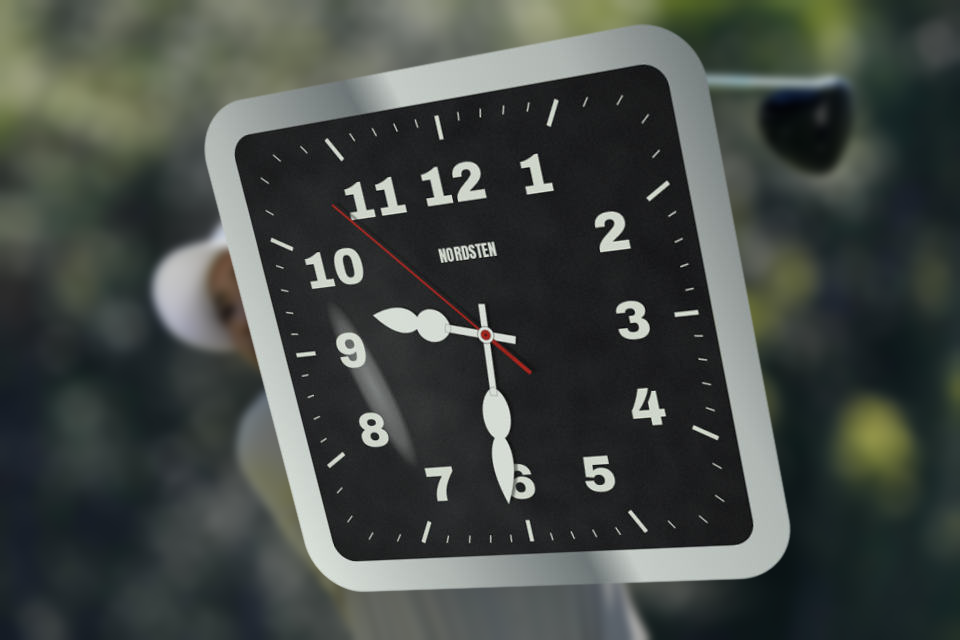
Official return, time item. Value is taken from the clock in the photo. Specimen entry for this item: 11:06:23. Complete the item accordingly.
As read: 9:30:53
